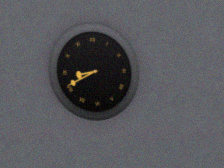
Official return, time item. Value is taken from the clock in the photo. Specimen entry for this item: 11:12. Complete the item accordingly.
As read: 8:41
